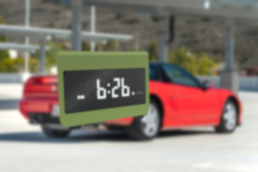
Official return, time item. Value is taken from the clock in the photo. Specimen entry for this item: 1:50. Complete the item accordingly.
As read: 6:26
